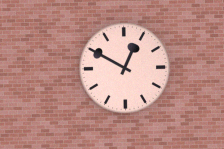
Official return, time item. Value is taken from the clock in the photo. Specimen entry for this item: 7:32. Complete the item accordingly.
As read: 12:50
